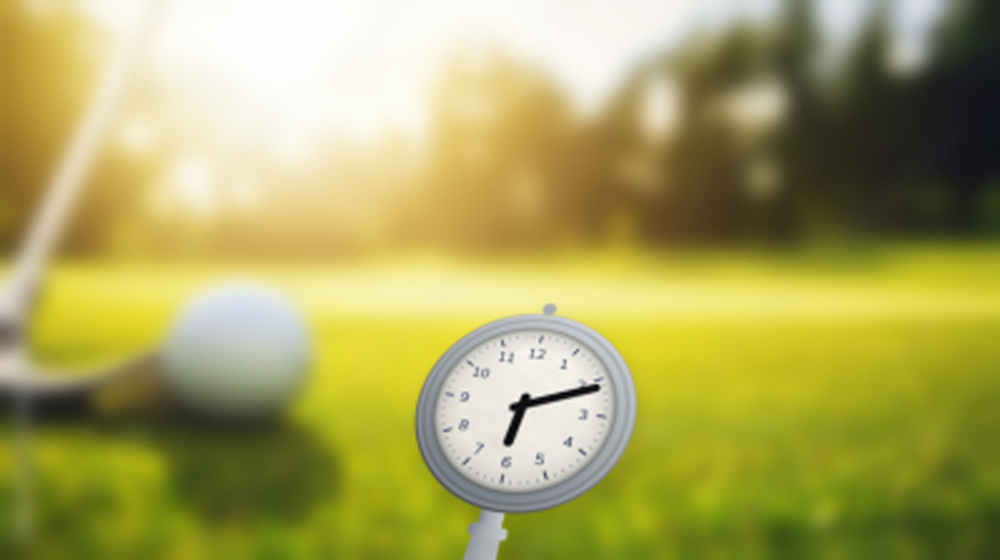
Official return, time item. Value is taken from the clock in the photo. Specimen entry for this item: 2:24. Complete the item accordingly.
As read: 6:11
